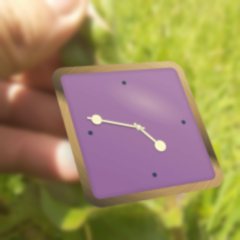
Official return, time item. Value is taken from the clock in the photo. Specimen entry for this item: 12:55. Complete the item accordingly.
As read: 4:48
